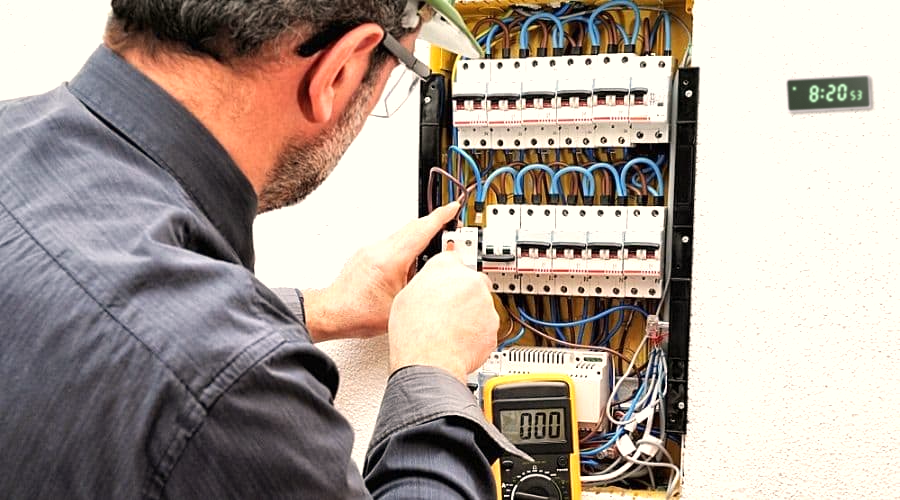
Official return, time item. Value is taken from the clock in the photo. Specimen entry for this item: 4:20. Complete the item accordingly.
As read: 8:20
